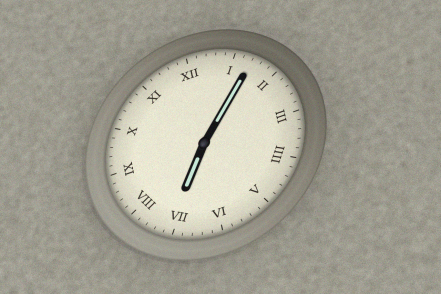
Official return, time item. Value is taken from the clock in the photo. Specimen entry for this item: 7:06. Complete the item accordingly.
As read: 7:07
